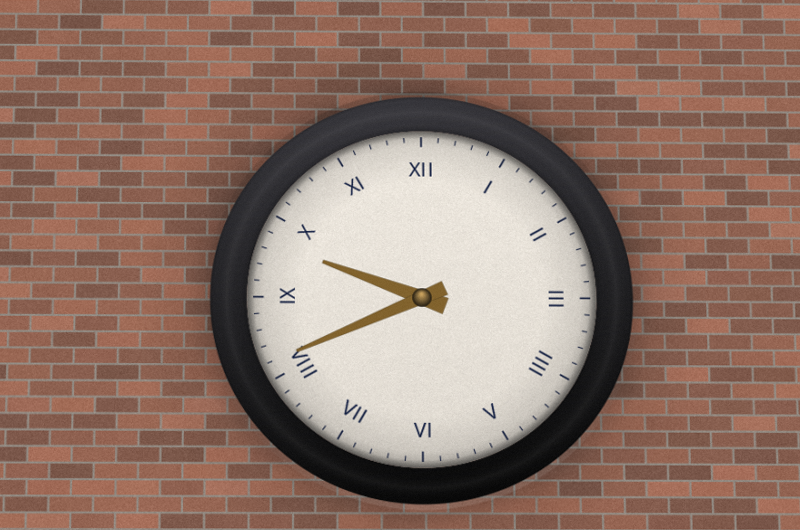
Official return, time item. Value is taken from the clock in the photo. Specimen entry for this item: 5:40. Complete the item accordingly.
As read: 9:41
